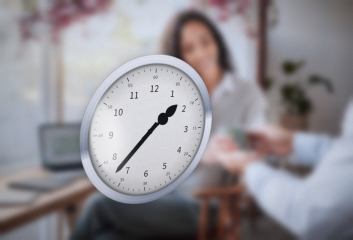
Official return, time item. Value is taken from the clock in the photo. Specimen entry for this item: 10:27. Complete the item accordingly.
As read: 1:37
